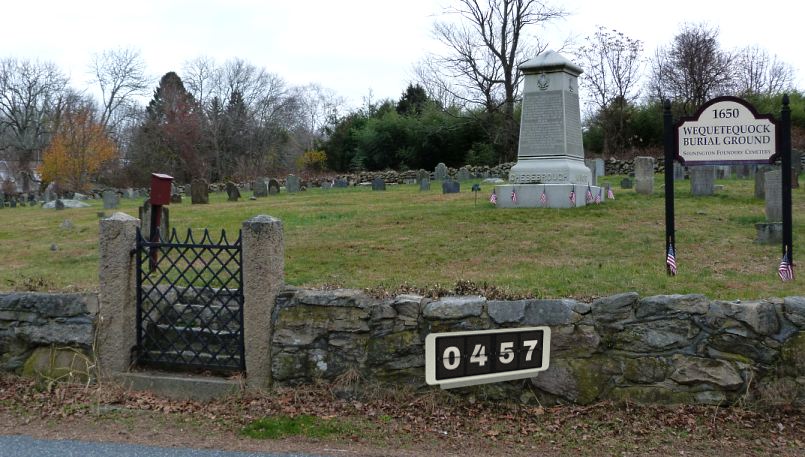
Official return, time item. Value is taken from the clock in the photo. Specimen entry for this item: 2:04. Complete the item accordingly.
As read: 4:57
